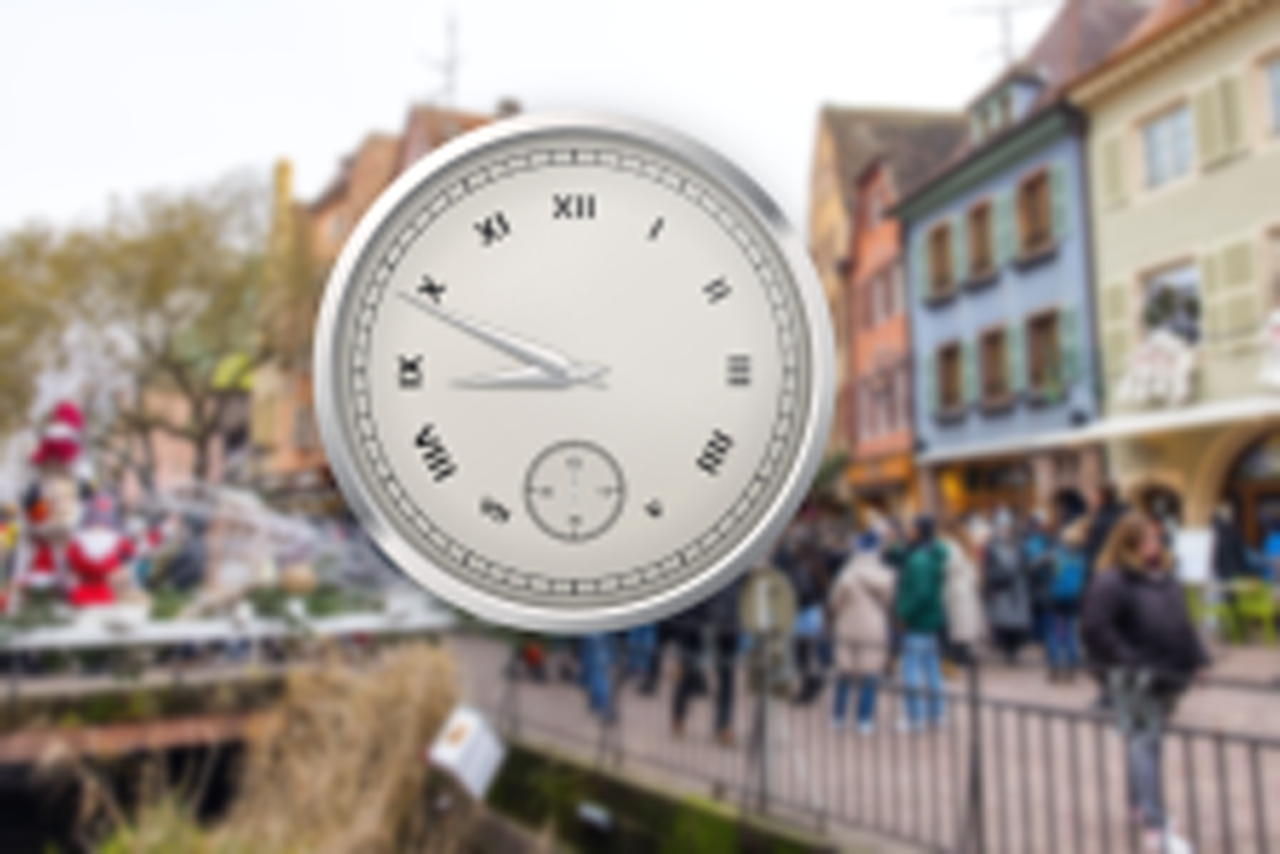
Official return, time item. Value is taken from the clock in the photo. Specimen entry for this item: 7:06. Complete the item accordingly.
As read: 8:49
